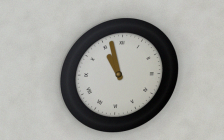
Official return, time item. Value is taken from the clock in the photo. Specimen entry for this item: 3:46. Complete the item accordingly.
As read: 10:57
